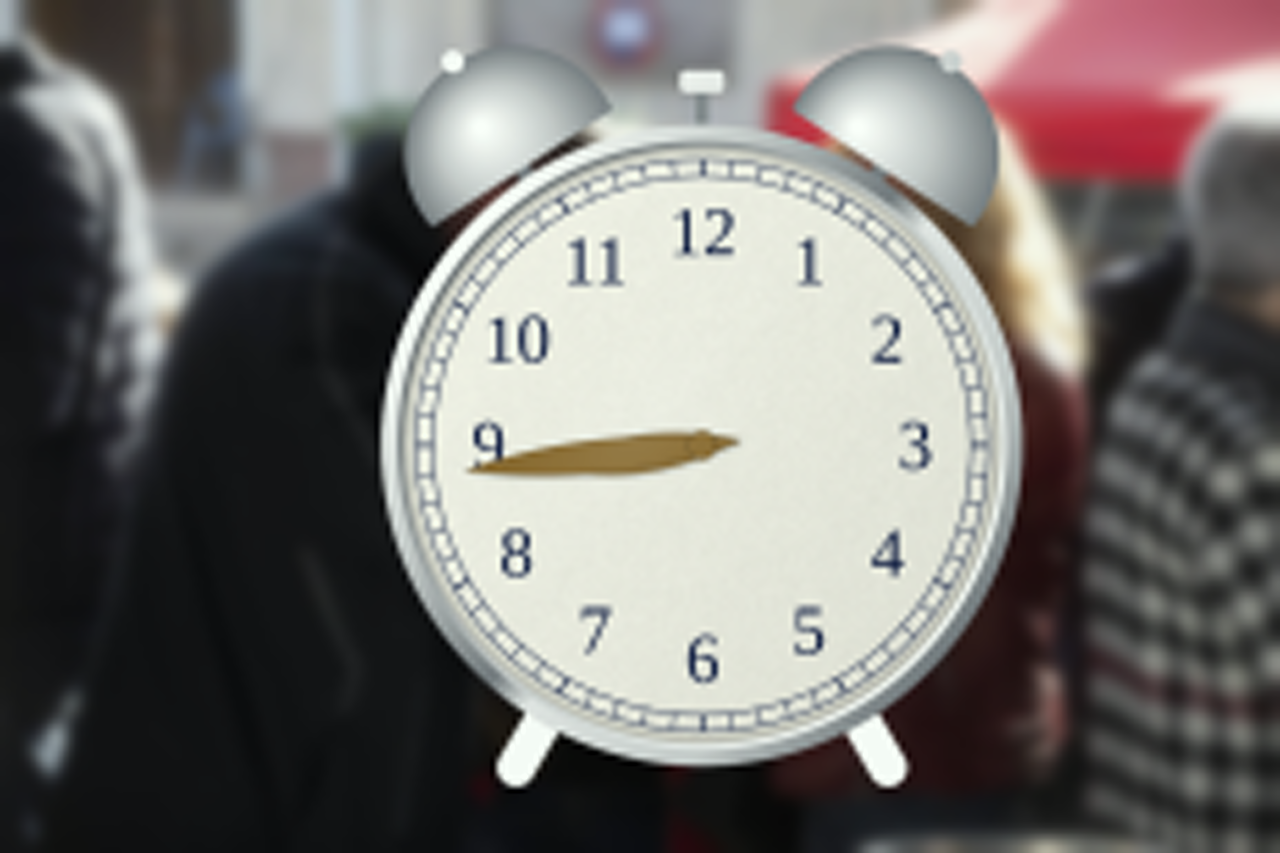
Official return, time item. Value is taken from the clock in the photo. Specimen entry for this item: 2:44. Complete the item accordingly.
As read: 8:44
